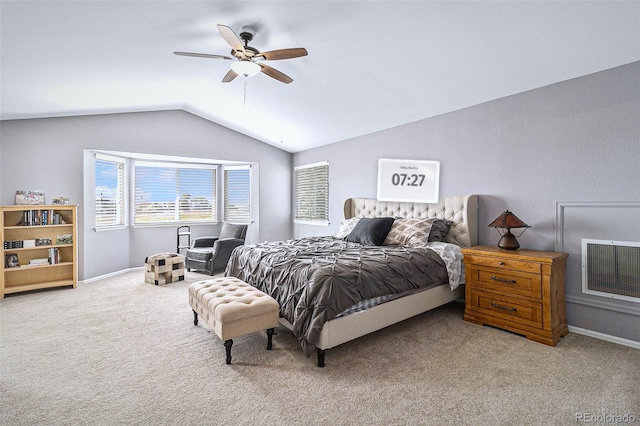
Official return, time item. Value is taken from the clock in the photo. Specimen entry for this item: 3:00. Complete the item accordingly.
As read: 7:27
